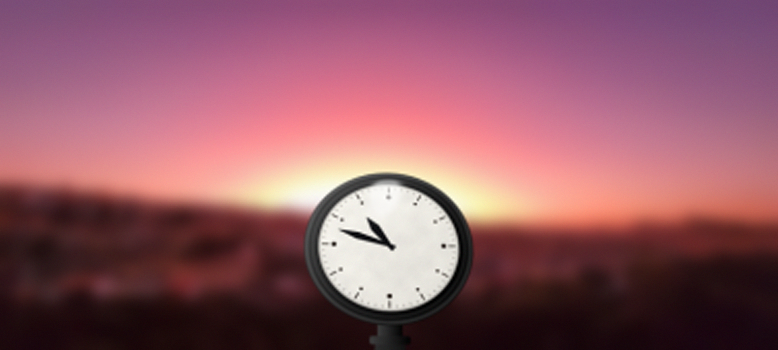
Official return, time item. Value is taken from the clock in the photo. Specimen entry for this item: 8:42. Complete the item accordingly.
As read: 10:48
